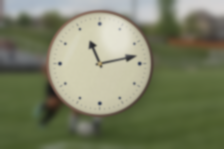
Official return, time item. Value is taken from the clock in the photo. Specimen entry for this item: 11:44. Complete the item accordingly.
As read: 11:13
